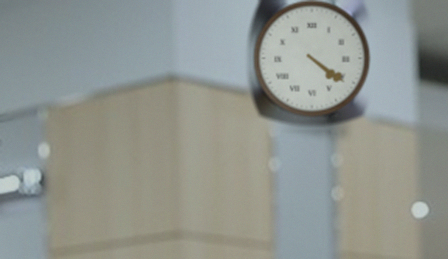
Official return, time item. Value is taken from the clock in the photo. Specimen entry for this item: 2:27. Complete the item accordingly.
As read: 4:21
